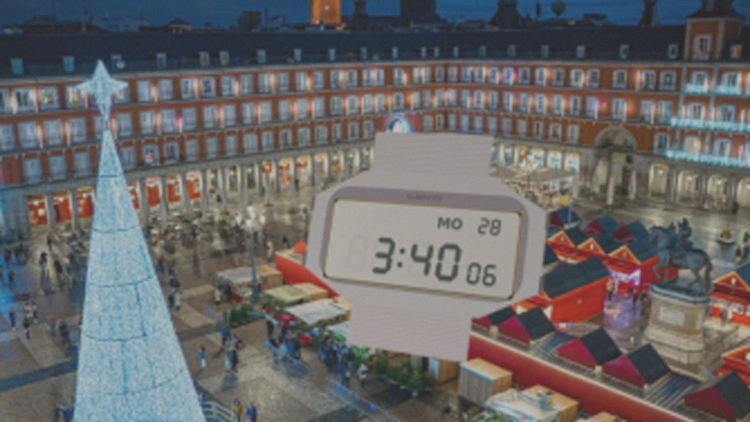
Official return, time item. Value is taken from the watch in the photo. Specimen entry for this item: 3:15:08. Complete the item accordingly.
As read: 3:40:06
